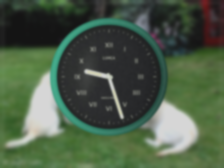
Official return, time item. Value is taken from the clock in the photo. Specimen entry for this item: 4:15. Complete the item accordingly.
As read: 9:27
